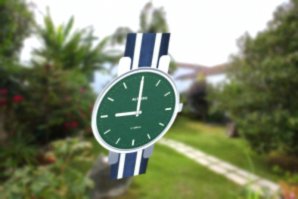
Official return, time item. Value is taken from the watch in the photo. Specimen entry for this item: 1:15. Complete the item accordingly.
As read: 9:00
